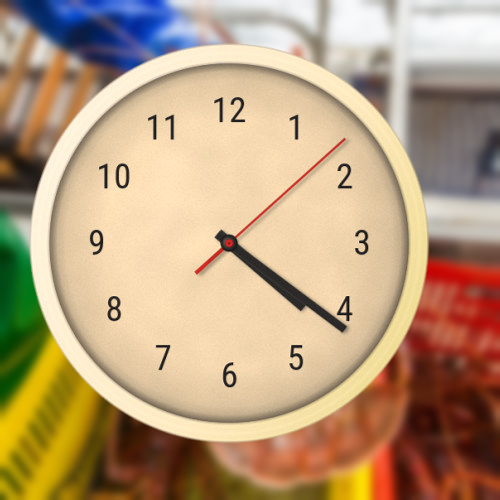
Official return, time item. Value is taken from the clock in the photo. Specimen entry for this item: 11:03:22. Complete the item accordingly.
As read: 4:21:08
